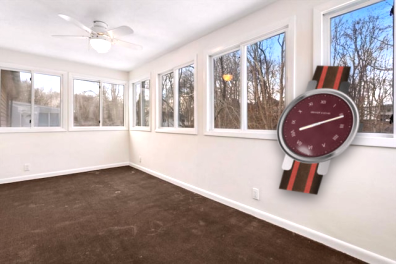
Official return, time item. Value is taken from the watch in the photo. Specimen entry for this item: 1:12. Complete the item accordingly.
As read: 8:11
